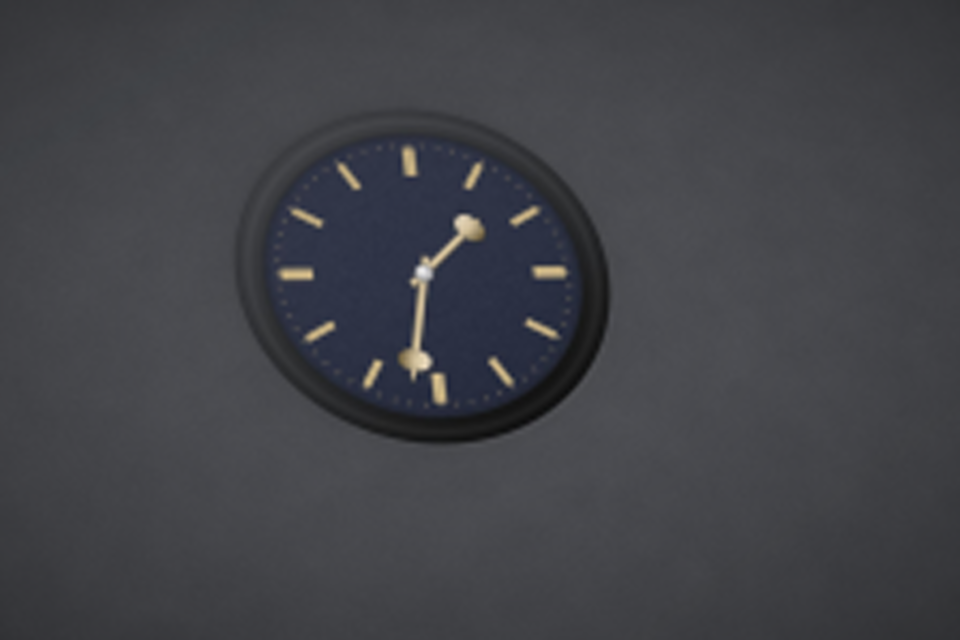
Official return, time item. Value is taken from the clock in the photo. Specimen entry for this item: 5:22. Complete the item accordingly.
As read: 1:32
